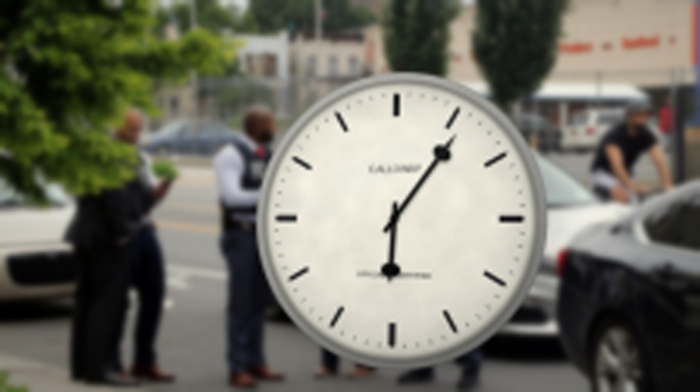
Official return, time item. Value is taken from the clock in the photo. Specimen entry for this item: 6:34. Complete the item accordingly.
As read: 6:06
